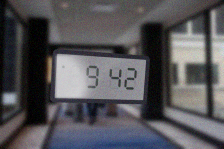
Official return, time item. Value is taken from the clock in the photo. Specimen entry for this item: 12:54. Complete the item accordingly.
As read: 9:42
